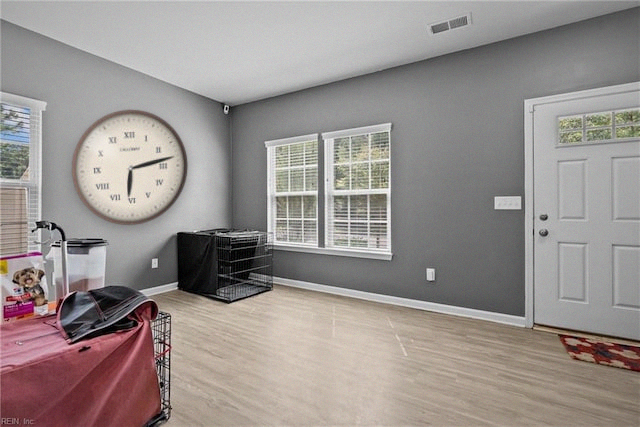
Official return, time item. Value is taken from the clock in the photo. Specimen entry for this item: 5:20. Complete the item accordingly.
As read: 6:13
